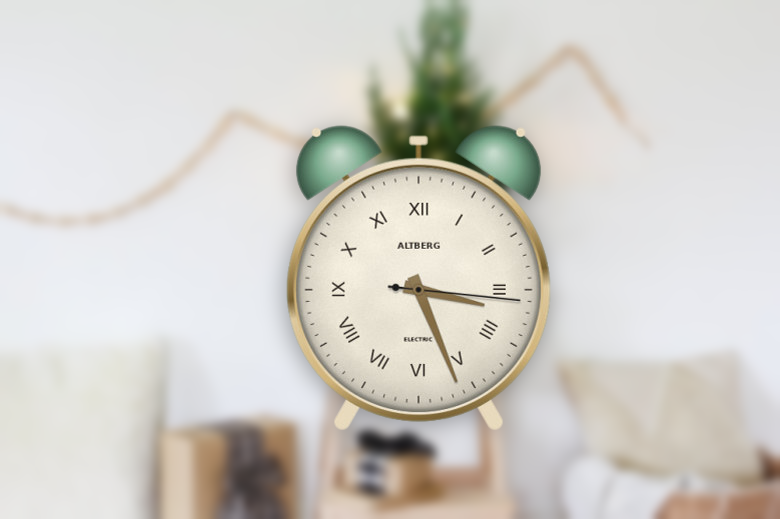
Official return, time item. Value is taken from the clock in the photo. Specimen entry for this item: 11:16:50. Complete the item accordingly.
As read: 3:26:16
